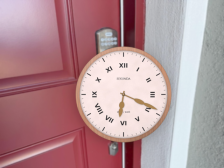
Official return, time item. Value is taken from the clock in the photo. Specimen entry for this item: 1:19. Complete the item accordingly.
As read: 6:19
